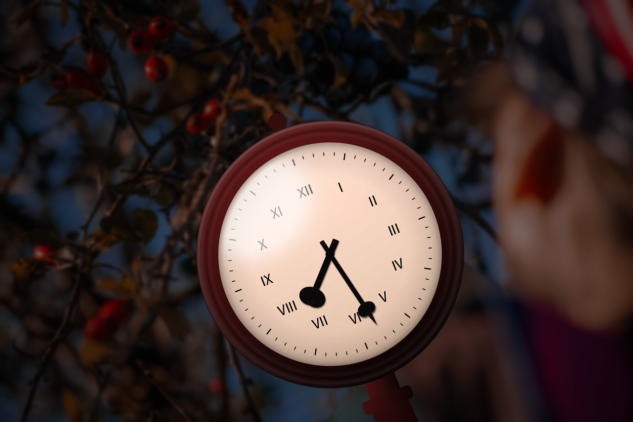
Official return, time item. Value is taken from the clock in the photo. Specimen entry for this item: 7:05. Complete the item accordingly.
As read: 7:28
